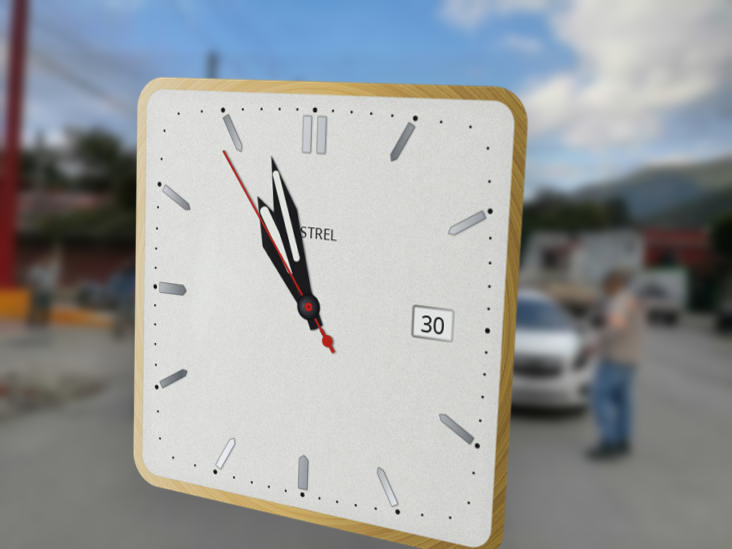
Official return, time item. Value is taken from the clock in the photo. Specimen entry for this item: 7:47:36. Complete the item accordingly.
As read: 10:56:54
